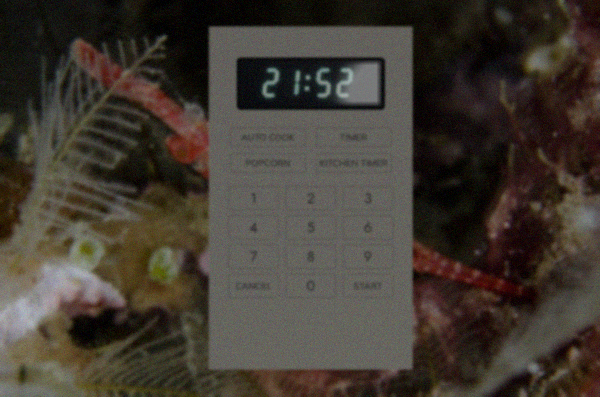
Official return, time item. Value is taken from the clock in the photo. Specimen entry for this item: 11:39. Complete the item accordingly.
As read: 21:52
